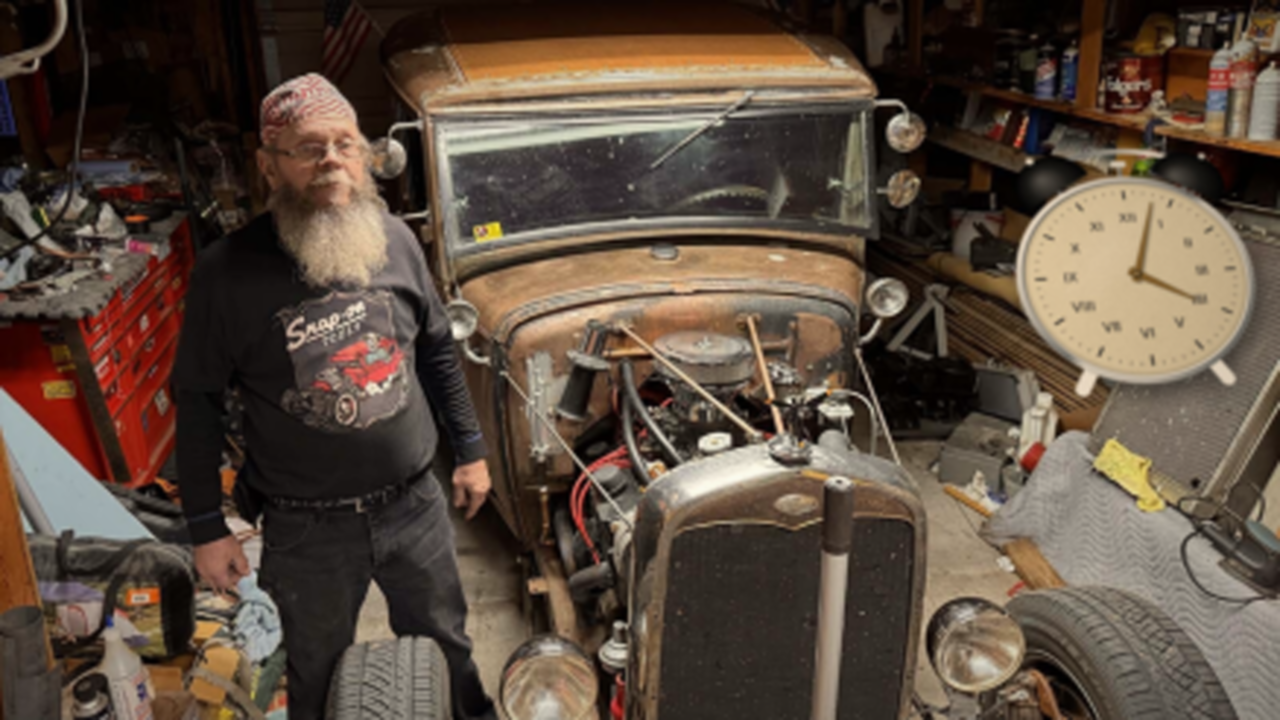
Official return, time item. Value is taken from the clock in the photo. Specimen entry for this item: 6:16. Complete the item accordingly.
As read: 4:03
